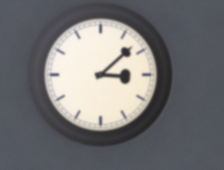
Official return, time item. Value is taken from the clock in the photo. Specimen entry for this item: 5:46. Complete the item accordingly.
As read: 3:08
